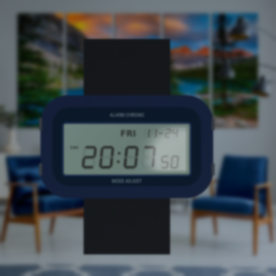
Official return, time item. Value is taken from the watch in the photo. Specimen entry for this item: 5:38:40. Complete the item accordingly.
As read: 20:07:50
